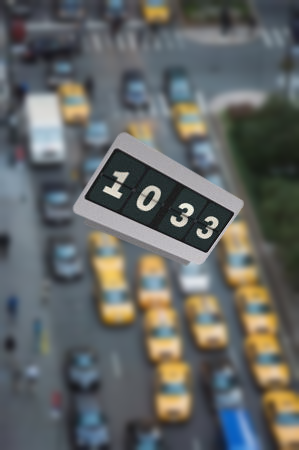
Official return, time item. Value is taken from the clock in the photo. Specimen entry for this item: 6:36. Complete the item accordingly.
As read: 10:33
